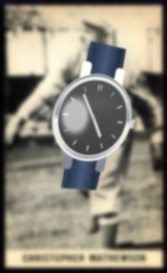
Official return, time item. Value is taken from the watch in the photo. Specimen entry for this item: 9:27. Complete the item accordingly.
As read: 4:54
